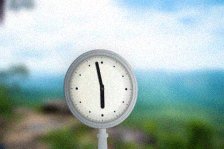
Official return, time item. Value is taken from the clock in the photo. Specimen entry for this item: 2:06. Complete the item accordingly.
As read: 5:58
